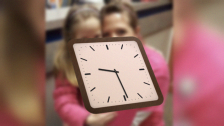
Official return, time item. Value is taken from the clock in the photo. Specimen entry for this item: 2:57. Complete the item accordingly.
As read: 9:29
